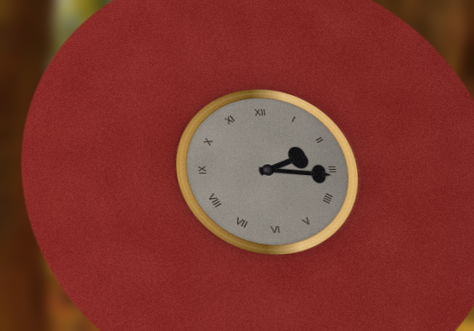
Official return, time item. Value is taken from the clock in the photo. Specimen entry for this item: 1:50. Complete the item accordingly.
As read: 2:16
